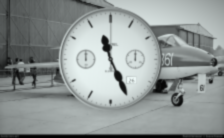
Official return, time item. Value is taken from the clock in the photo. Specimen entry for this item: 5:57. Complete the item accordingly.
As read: 11:26
